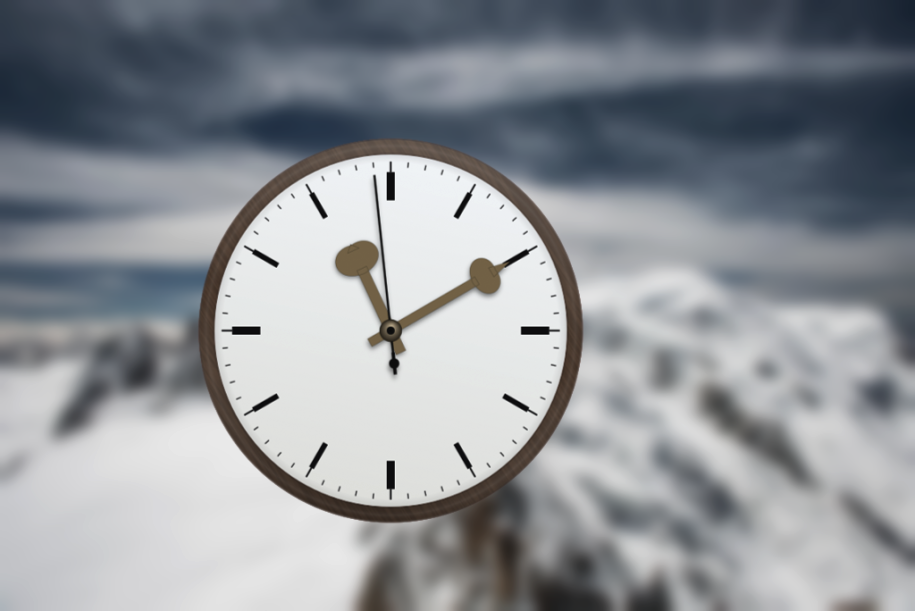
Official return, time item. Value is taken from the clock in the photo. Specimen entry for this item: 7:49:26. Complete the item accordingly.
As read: 11:09:59
